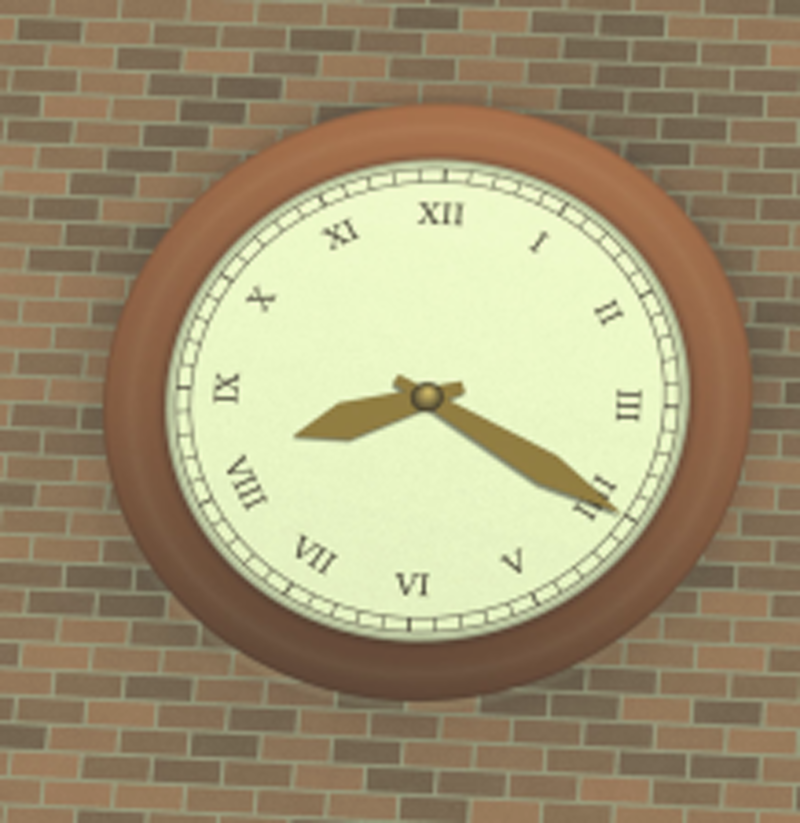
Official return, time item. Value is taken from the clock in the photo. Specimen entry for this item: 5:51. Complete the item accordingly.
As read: 8:20
